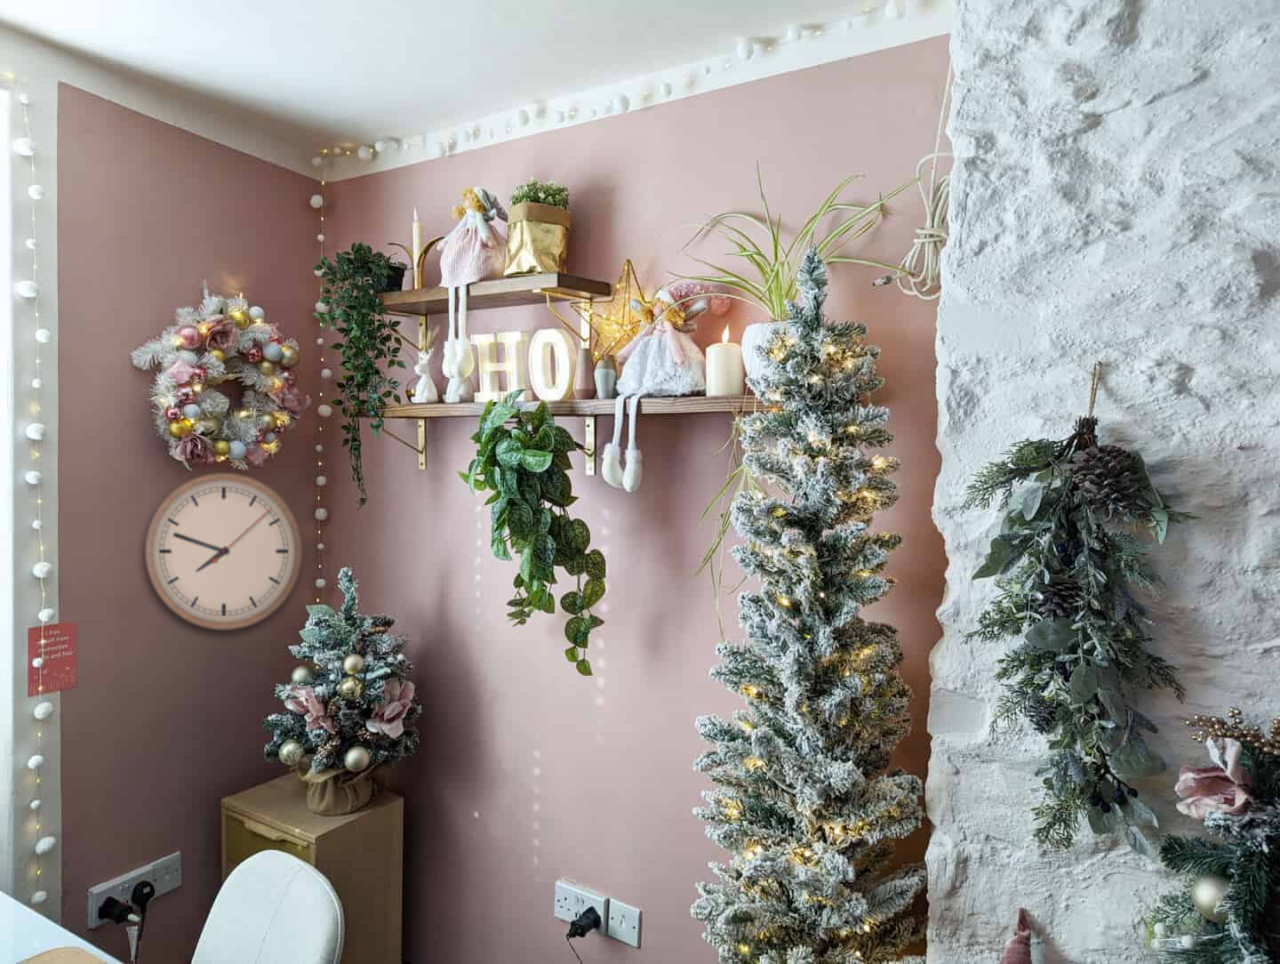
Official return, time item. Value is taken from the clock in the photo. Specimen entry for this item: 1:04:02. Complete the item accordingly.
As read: 7:48:08
